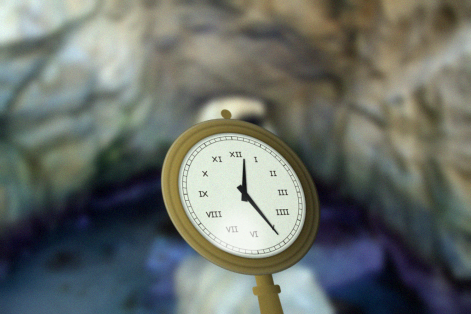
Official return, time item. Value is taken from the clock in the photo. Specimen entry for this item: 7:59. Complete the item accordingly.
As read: 12:25
